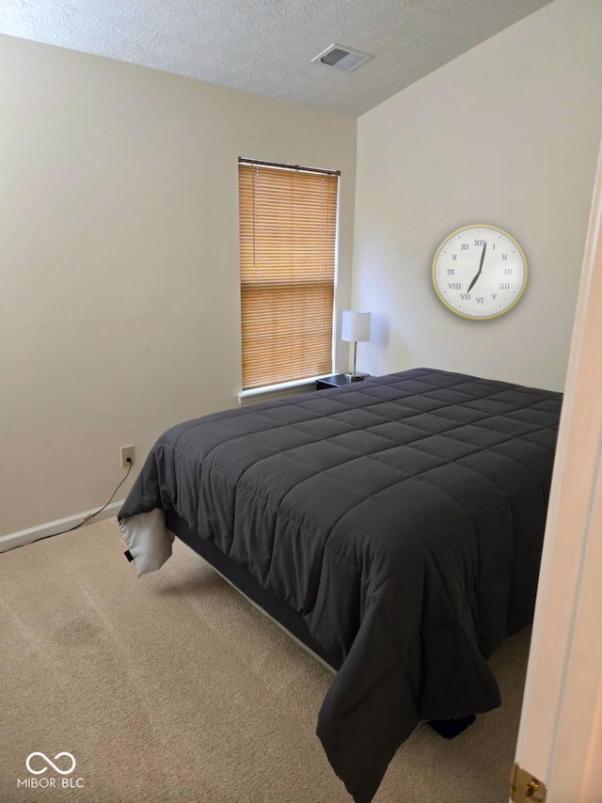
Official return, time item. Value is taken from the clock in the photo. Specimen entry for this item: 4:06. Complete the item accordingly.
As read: 7:02
